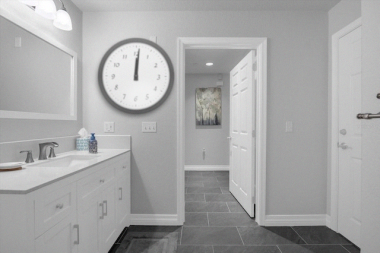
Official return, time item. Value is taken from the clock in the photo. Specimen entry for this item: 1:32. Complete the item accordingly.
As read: 12:01
